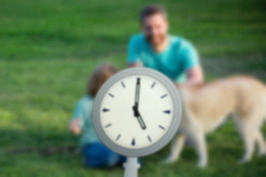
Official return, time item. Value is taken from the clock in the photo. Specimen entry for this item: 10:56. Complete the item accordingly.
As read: 5:00
